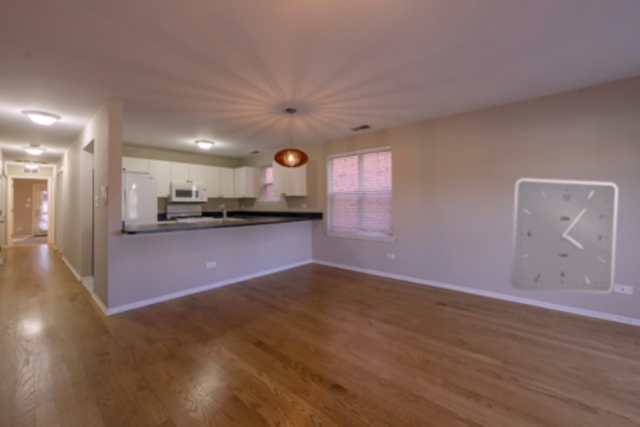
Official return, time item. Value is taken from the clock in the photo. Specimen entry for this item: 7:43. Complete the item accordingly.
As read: 4:06
